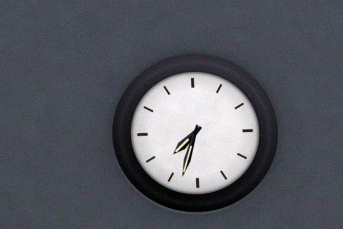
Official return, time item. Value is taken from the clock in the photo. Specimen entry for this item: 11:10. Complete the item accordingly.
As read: 7:33
